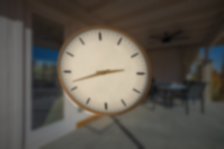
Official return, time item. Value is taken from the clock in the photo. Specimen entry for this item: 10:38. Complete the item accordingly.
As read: 2:42
